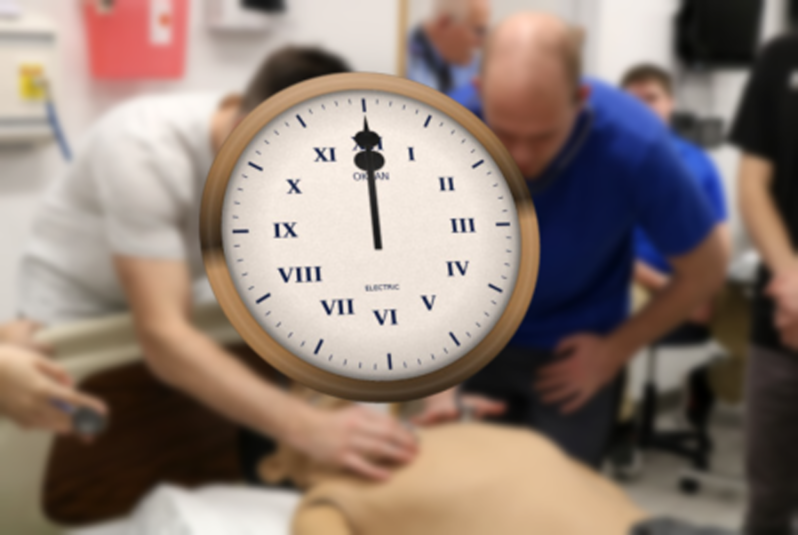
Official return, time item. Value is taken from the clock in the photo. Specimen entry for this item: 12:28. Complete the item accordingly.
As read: 12:00
